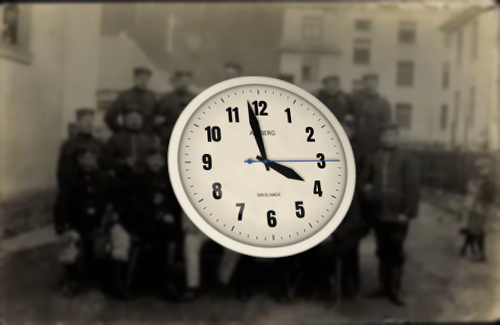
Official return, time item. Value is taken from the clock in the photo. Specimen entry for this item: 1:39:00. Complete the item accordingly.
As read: 3:58:15
